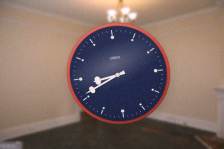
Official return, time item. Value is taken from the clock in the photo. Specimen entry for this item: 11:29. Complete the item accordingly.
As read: 8:41
